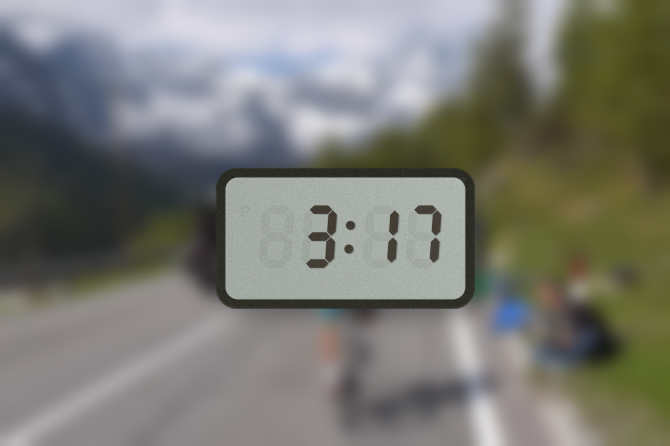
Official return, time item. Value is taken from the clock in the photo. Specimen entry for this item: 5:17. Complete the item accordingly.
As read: 3:17
